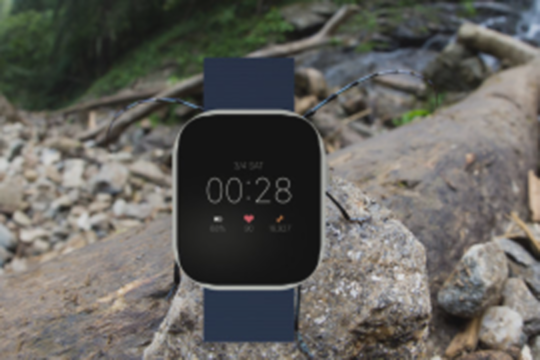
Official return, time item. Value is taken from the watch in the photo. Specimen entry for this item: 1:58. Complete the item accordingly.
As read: 0:28
